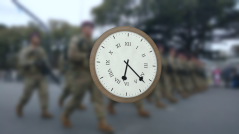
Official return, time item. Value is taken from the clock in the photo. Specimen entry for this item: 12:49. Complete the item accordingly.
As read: 6:22
